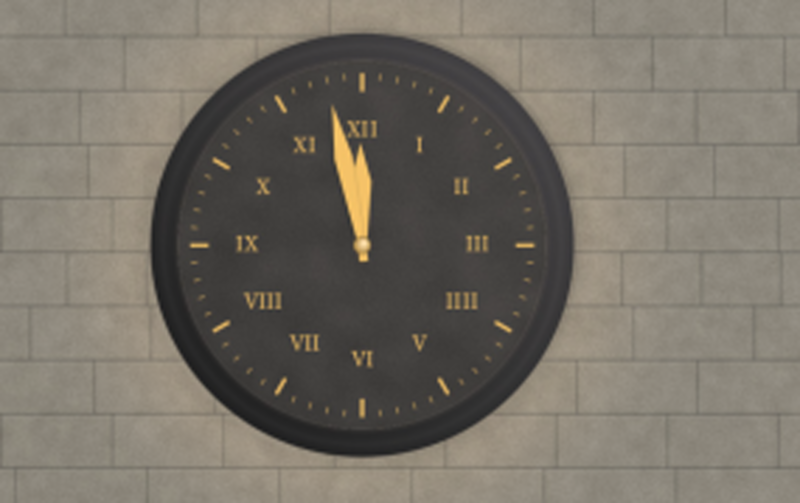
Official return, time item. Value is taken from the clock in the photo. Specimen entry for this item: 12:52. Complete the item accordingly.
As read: 11:58
